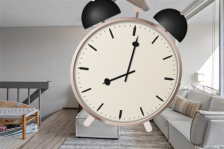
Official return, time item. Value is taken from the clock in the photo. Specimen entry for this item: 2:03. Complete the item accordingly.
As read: 8:01
